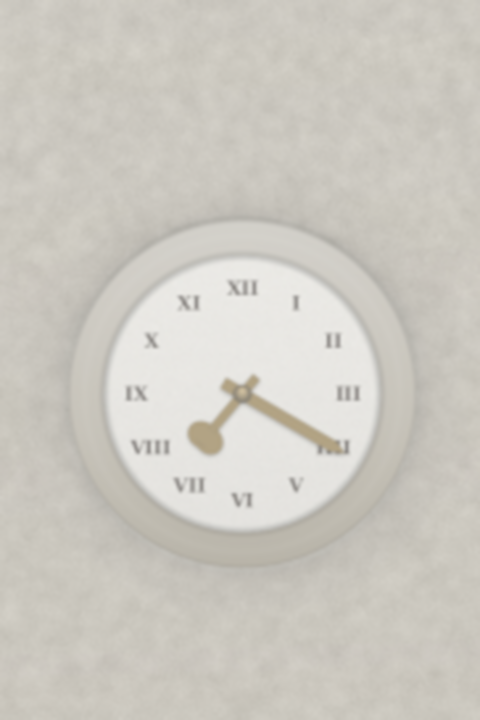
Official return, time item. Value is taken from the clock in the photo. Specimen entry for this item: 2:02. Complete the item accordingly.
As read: 7:20
